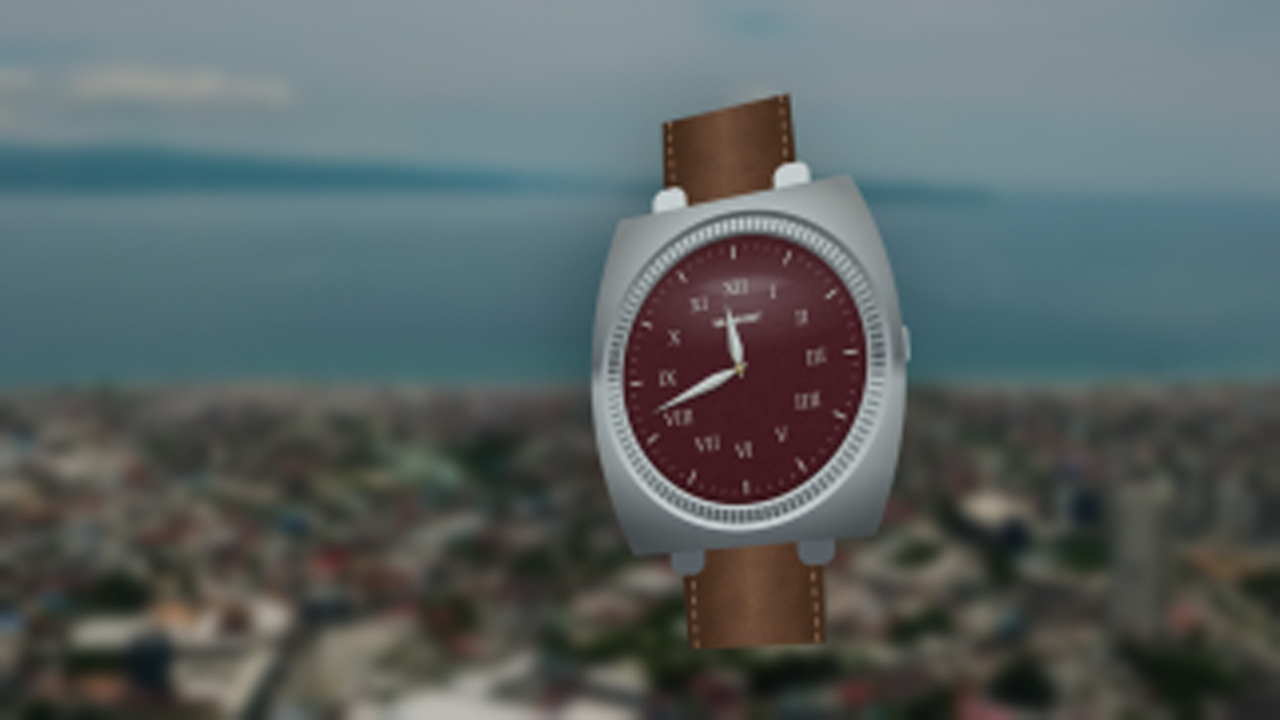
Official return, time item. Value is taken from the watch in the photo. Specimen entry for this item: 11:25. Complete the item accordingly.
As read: 11:42
